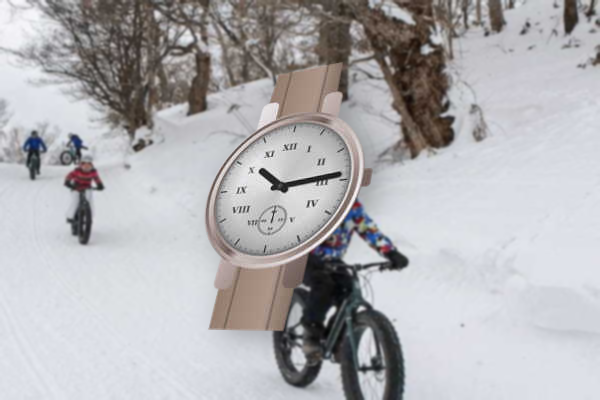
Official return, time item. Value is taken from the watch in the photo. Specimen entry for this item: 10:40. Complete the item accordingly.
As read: 10:14
